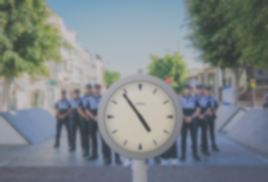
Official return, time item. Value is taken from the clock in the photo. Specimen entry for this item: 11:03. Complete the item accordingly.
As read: 4:54
